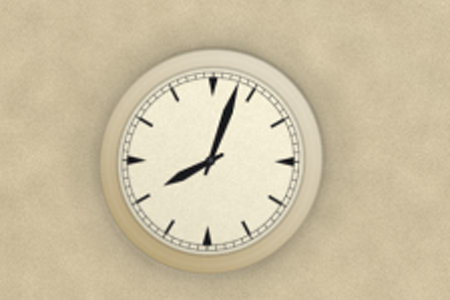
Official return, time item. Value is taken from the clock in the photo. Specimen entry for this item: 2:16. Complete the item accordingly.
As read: 8:03
